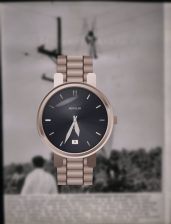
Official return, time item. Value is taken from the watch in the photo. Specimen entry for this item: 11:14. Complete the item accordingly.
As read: 5:34
